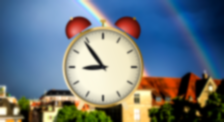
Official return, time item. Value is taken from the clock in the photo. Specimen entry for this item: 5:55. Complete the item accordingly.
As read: 8:54
